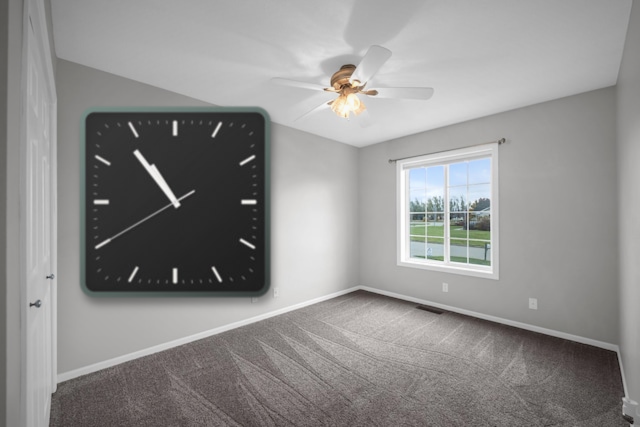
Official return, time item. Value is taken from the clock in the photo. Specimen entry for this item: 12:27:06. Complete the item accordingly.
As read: 10:53:40
